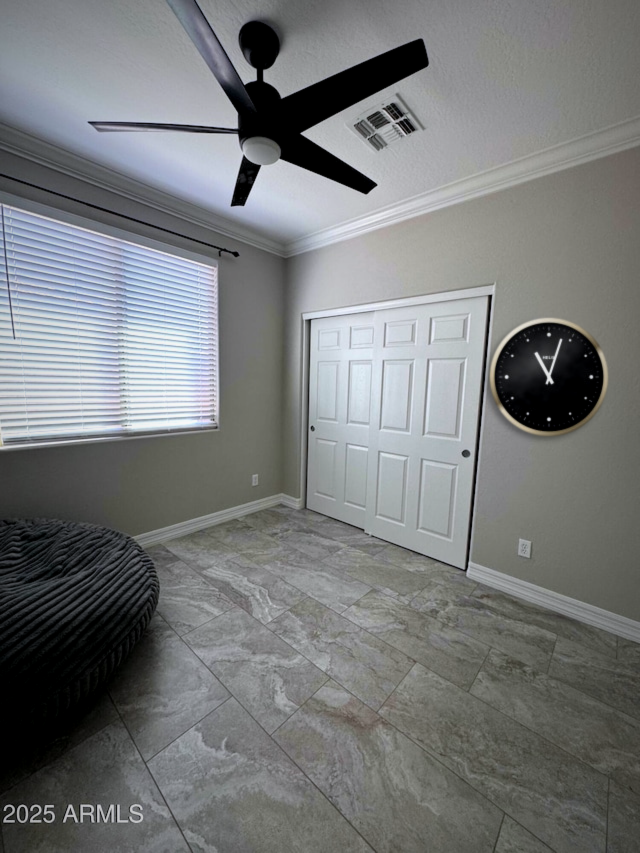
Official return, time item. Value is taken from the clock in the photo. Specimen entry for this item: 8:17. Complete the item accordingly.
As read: 11:03
